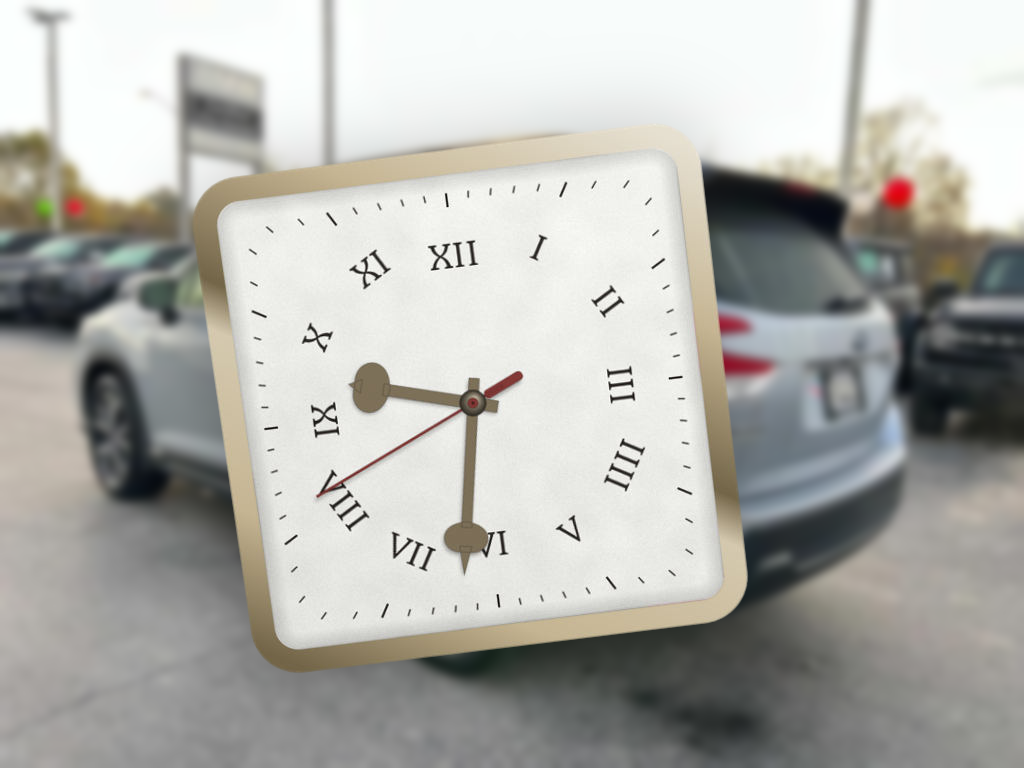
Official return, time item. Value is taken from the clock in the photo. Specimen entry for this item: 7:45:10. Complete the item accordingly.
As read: 9:31:41
